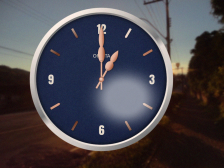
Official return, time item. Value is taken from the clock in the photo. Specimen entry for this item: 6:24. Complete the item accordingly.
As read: 1:00
